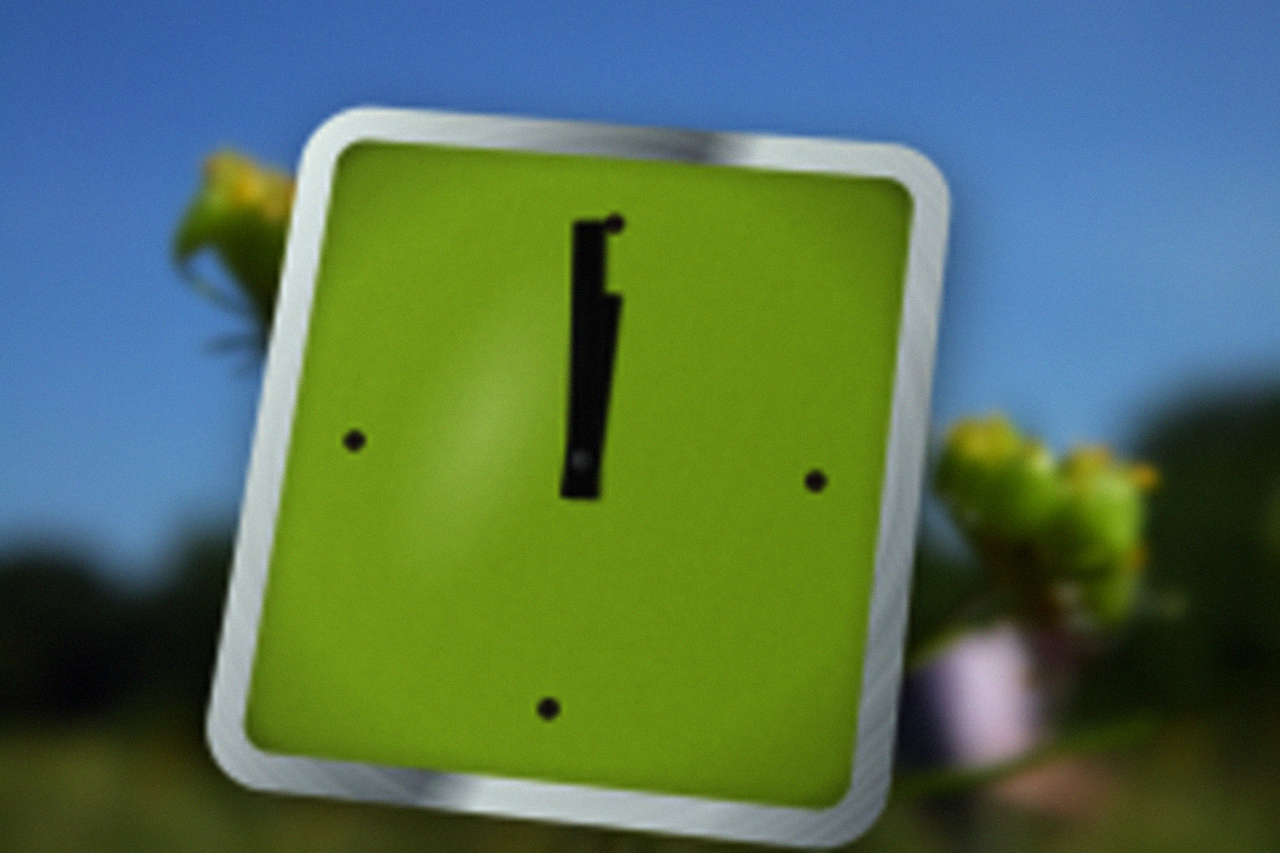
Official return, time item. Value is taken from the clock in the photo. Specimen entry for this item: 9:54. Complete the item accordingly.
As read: 11:59
